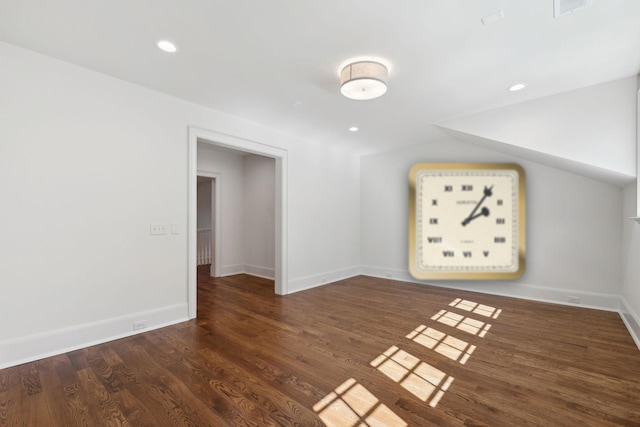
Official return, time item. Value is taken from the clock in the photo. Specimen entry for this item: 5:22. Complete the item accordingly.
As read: 2:06
